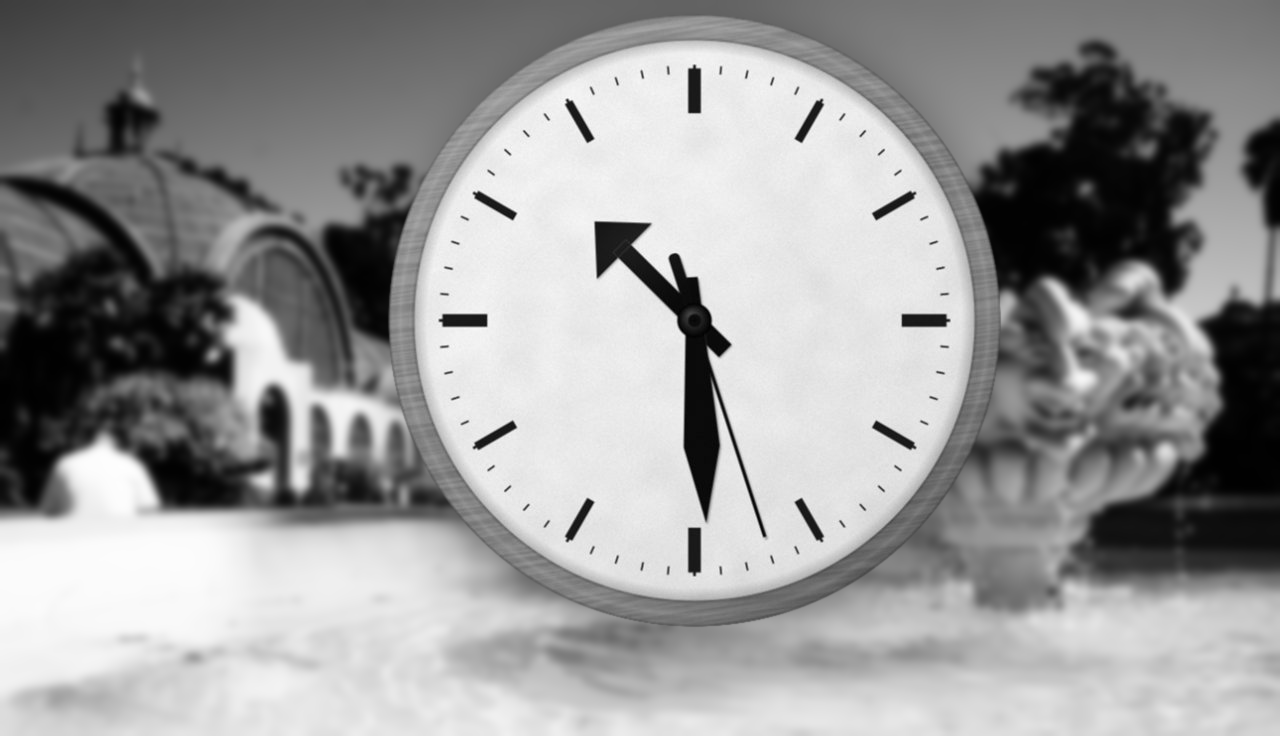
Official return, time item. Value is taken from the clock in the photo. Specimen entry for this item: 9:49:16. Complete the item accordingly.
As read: 10:29:27
